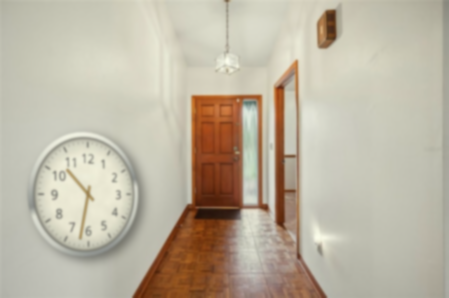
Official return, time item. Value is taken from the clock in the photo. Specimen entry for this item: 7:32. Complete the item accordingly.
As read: 10:32
